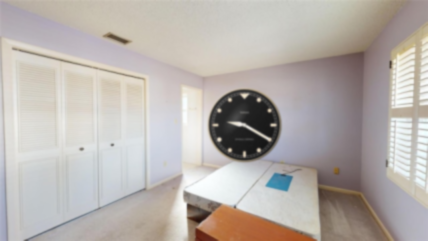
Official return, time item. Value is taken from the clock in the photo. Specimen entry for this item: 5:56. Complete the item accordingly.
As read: 9:20
